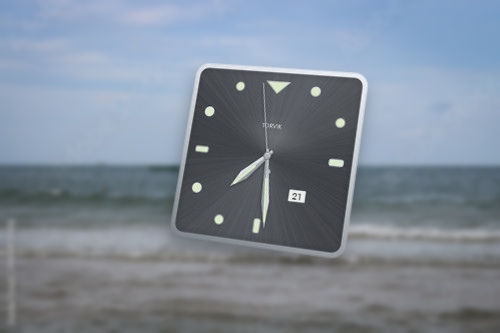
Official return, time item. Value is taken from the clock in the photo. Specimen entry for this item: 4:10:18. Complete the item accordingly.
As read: 7:28:58
